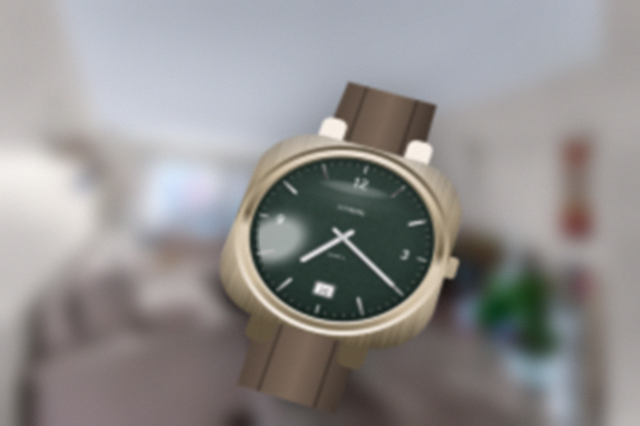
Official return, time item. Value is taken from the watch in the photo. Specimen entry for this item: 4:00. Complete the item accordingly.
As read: 7:20
